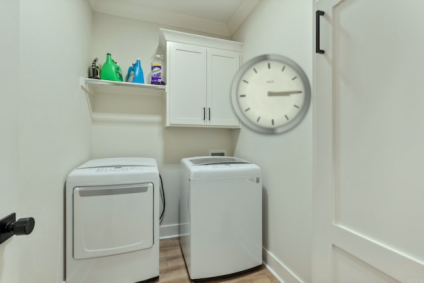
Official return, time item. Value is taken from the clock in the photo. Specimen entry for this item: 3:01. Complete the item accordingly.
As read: 3:15
